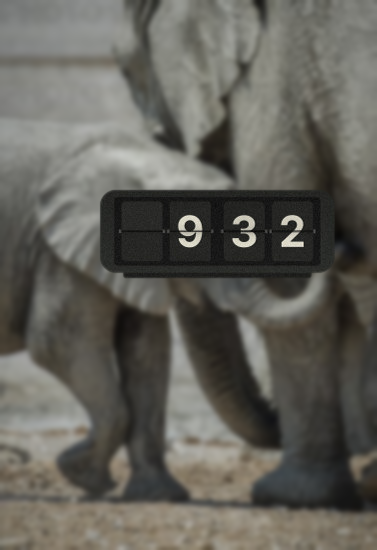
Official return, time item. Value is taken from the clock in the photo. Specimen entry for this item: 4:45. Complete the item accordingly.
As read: 9:32
